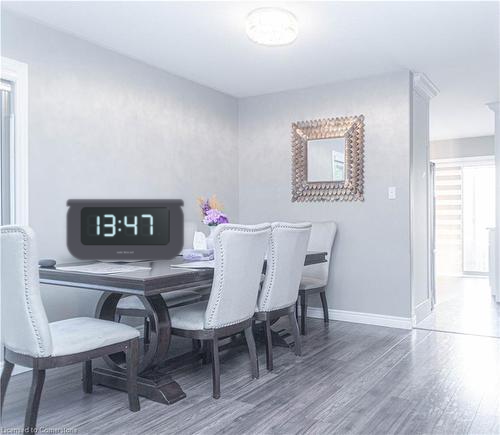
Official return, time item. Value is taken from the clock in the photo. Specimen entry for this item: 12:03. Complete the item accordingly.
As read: 13:47
